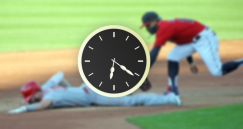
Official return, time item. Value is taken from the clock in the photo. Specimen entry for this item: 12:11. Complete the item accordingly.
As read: 6:21
